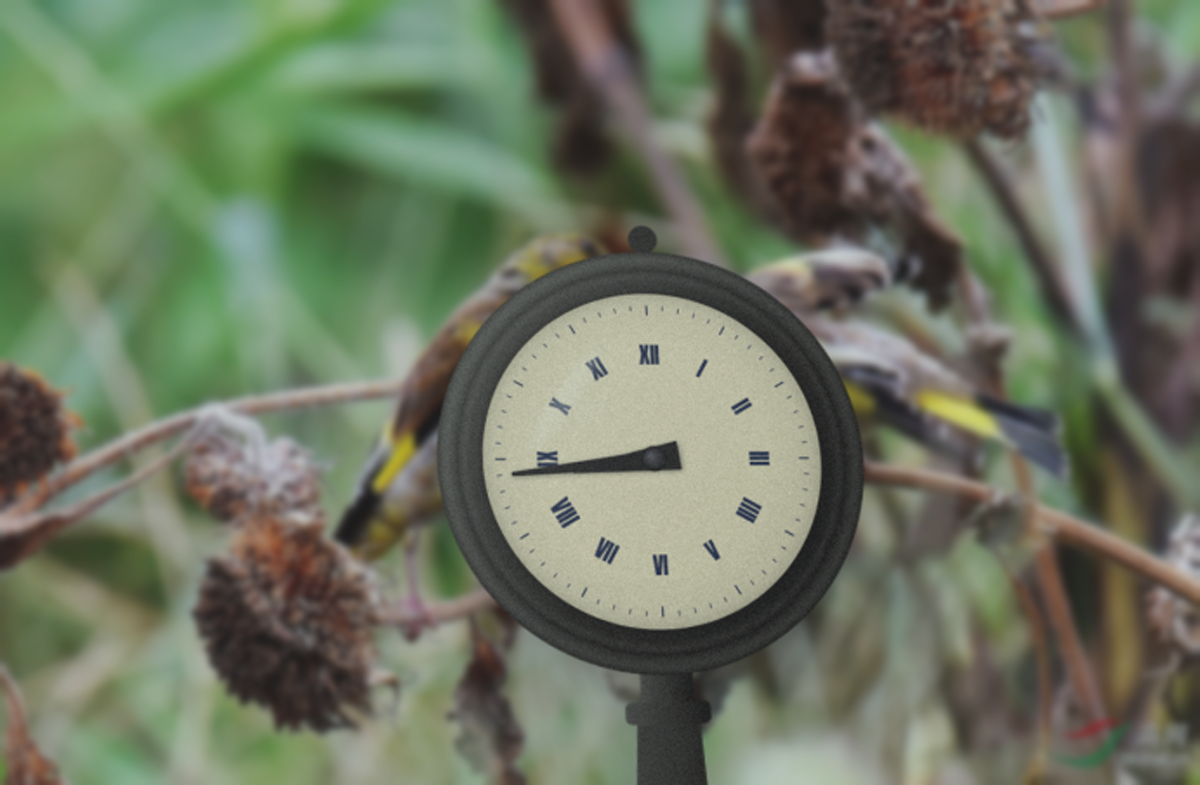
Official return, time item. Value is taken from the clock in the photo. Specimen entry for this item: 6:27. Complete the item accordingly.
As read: 8:44
